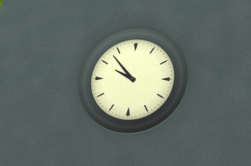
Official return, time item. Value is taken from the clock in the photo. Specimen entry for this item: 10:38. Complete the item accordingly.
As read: 9:53
